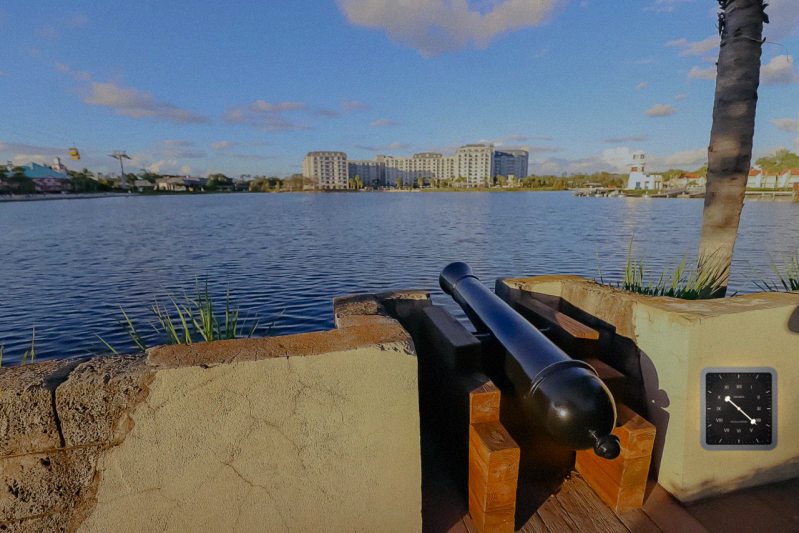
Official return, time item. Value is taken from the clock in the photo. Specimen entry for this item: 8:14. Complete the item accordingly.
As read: 10:22
